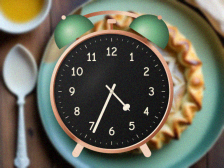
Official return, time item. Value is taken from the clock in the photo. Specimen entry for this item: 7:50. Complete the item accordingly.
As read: 4:34
